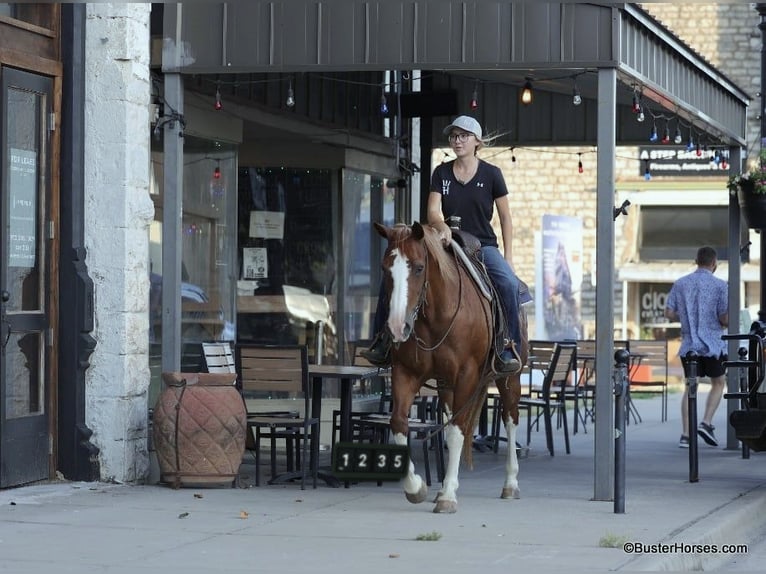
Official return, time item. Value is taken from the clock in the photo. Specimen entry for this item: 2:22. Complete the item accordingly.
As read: 12:35
